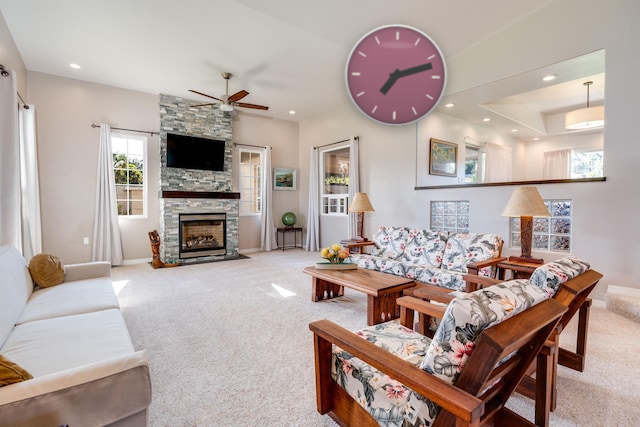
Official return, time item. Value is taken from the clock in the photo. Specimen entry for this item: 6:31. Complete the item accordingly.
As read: 7:12
